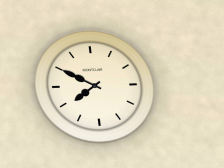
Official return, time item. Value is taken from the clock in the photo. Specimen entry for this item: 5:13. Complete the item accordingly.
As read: 7:50
